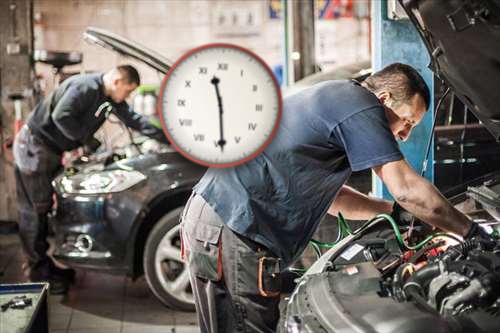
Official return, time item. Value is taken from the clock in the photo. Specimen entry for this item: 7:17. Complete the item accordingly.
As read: 11:29
